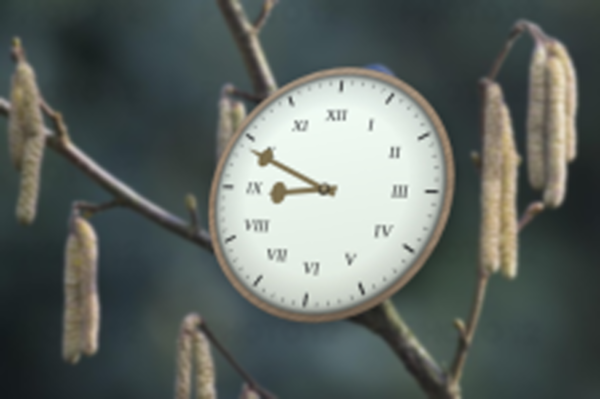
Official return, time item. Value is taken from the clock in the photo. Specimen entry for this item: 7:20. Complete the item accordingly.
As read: 8:49
